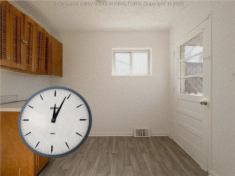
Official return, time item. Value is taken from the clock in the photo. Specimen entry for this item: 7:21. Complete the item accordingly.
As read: 12:04
